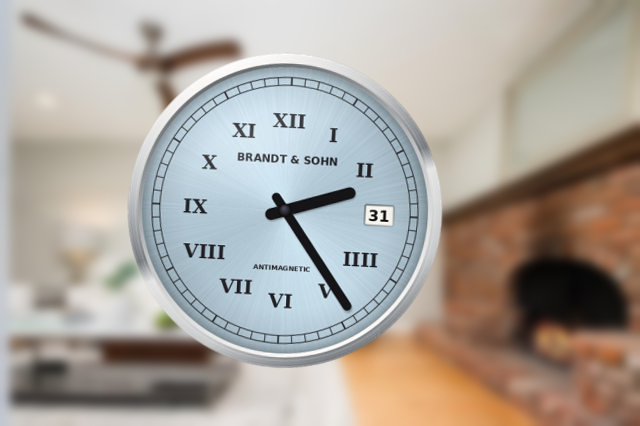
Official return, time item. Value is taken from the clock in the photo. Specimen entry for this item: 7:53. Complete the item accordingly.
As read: 2:24
